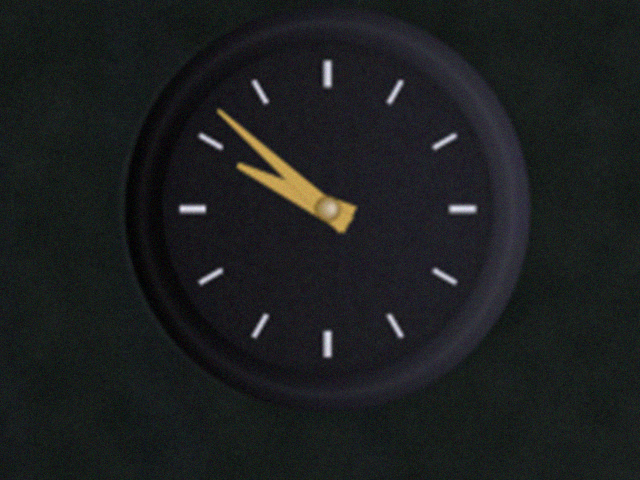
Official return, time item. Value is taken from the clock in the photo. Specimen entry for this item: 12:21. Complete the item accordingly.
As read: 9:52
